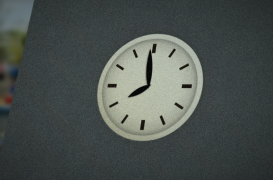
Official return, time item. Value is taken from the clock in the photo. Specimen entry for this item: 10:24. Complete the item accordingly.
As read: 7:59
